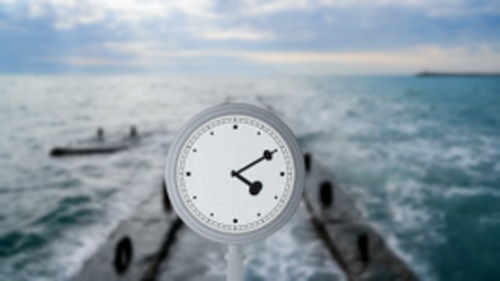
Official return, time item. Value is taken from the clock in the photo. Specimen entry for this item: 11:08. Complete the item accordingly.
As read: 4:10
